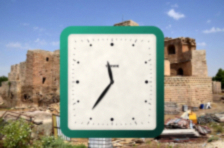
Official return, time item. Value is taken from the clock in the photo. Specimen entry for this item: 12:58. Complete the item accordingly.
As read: 11:36
